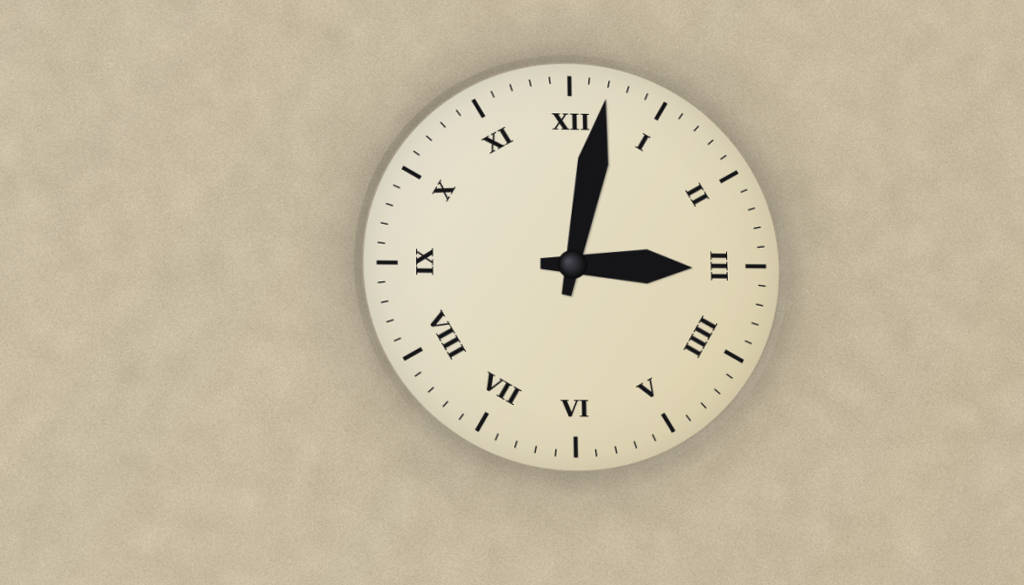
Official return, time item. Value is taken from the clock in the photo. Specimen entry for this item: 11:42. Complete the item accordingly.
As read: 3:02
